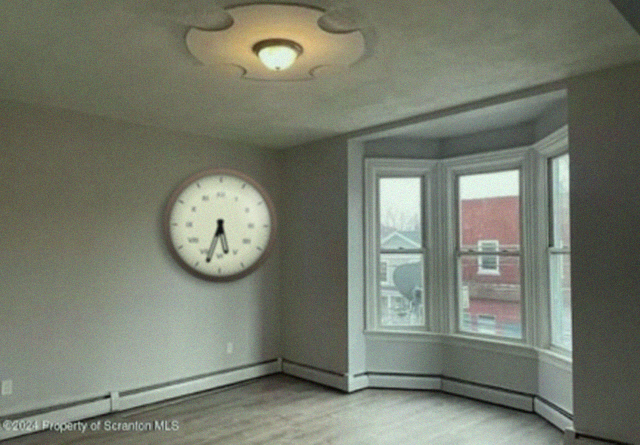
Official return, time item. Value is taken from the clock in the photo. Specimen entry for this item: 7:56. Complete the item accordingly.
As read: 5:33
